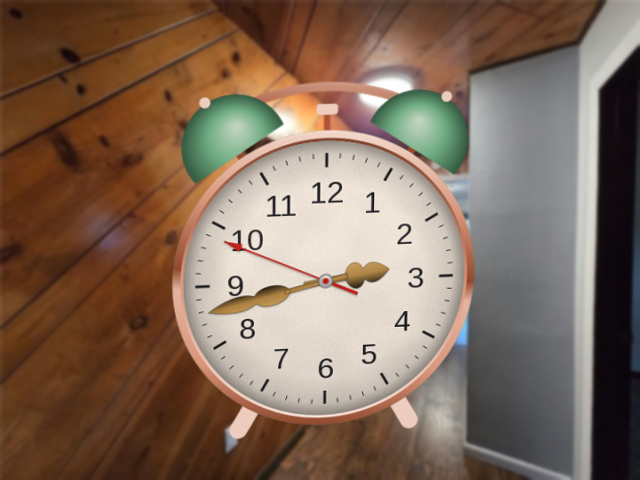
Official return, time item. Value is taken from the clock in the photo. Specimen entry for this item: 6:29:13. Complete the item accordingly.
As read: 2:42:49
